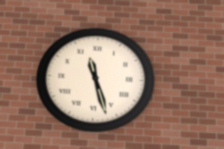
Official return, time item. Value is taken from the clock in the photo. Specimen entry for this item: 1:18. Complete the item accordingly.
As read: 11:27
